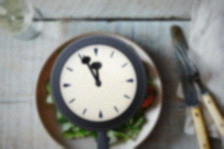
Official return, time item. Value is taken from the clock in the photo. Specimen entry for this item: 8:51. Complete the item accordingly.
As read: 11:56
